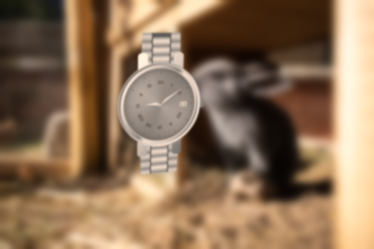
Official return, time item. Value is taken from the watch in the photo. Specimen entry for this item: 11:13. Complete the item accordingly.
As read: 9:09
